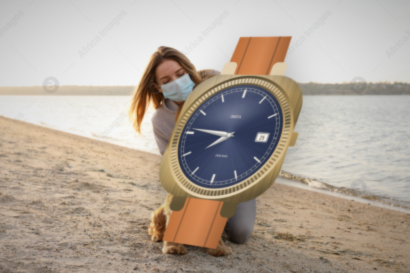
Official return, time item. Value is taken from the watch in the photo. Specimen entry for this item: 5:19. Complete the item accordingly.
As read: 7:46
